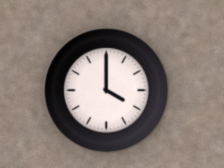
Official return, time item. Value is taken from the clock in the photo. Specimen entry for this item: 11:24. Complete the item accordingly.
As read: 4:00
